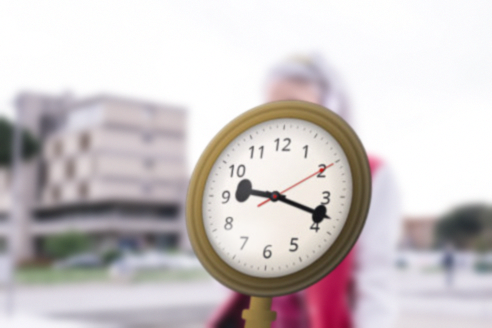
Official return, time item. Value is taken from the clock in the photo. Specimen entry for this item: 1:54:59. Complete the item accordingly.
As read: 9:18:10
